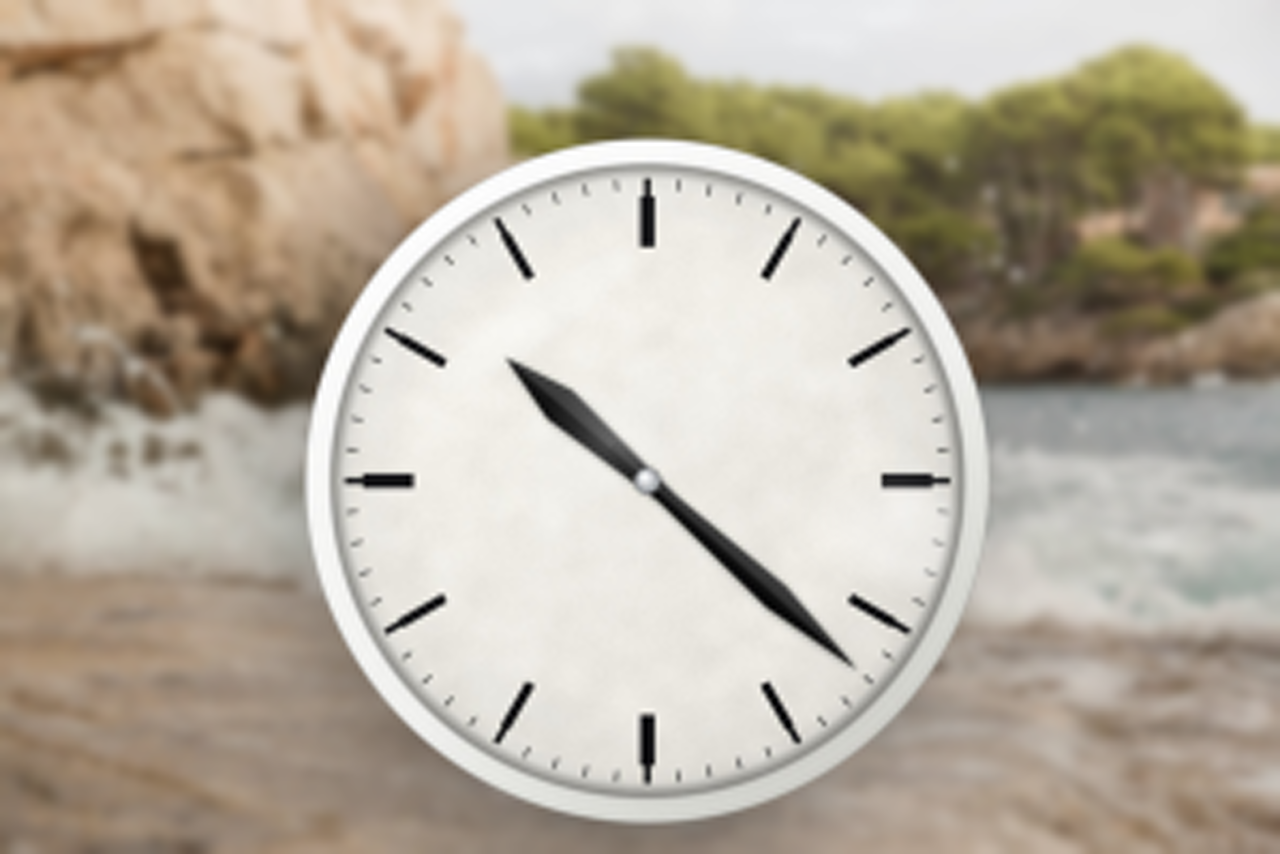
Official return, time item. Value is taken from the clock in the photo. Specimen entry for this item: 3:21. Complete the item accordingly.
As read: 10:22
